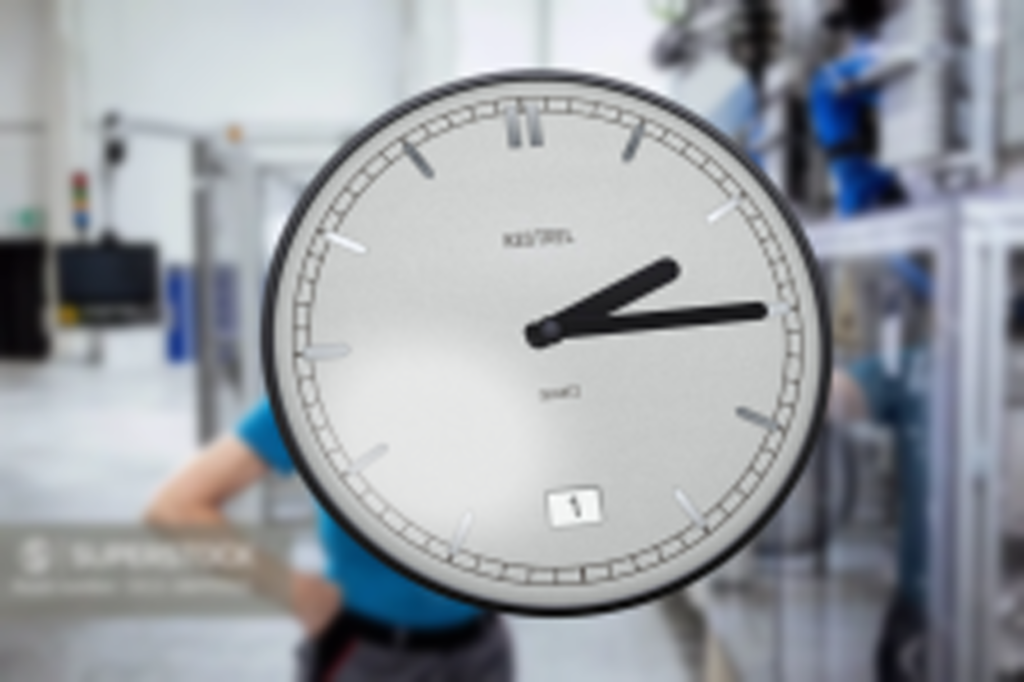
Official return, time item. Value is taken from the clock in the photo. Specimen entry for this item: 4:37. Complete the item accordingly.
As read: 2:15
